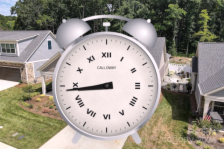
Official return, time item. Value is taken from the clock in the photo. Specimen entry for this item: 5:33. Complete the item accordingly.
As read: 8:44
